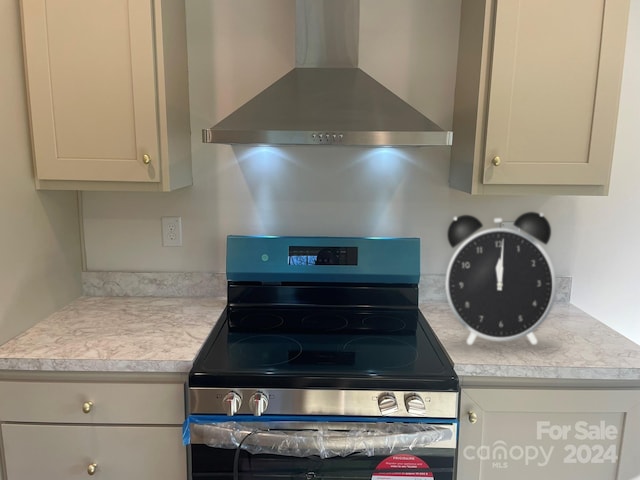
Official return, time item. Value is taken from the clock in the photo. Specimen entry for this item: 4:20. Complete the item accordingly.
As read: 12:01
